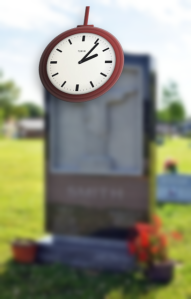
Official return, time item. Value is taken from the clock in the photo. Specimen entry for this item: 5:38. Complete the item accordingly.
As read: 2:06
